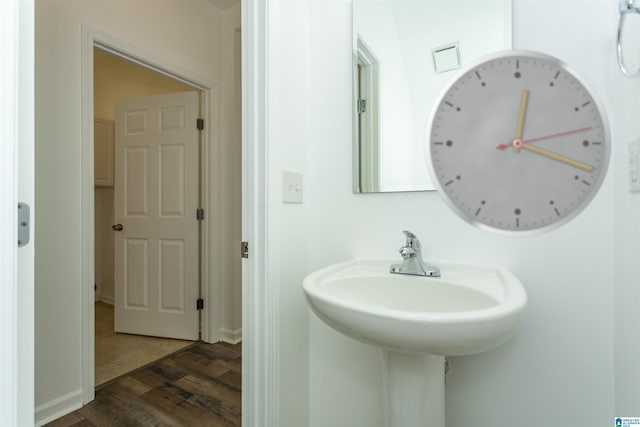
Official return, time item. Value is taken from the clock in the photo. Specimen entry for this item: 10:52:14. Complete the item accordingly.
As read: 12:18:13
